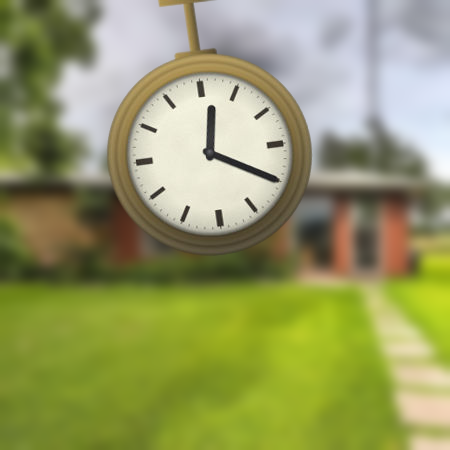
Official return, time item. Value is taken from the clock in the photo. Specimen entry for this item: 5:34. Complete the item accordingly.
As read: 12:20
